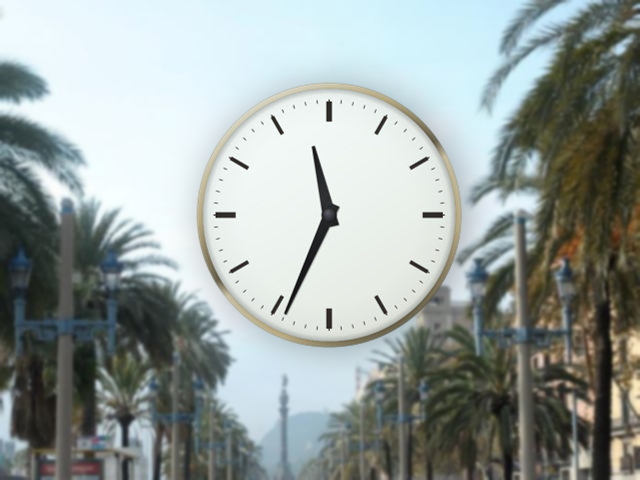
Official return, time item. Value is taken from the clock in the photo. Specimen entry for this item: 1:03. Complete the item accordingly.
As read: 11:34
